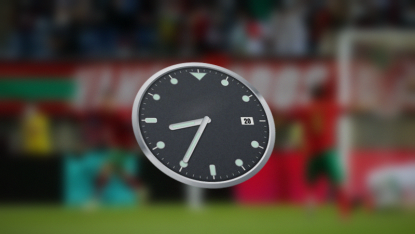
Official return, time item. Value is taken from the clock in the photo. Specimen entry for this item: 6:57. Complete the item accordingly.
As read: 8:35
